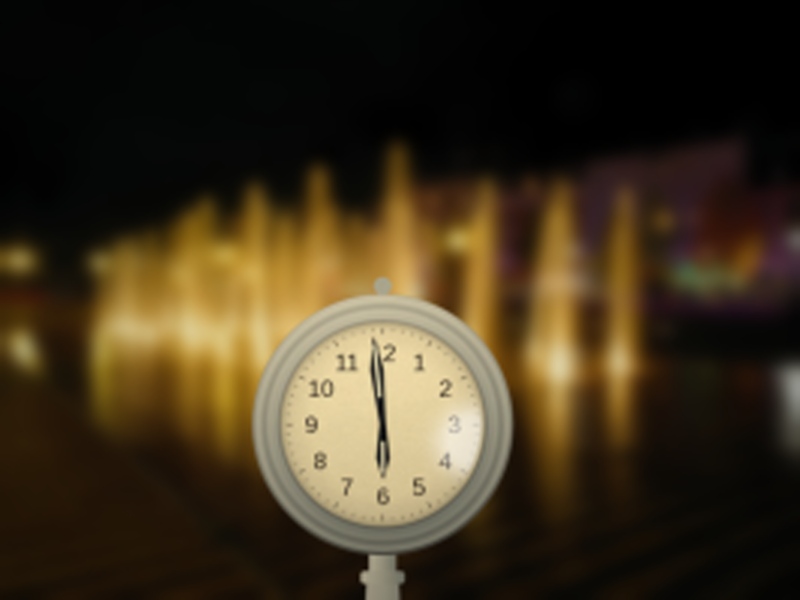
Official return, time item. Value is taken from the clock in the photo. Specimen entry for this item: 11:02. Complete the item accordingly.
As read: 5:59
